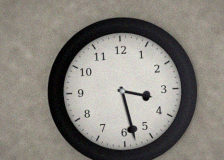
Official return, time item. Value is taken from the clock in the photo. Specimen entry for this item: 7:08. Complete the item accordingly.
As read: 3:28
